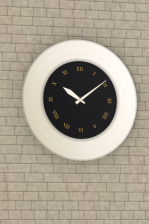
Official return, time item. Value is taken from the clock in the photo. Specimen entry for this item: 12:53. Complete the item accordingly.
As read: 10:09
